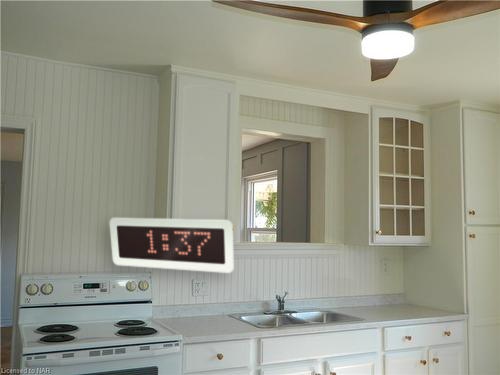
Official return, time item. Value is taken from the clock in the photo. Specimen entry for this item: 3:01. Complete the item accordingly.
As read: 1:37
